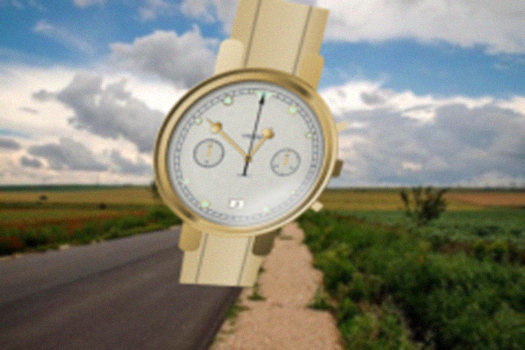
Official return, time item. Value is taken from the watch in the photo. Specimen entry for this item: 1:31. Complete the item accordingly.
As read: 12:51
